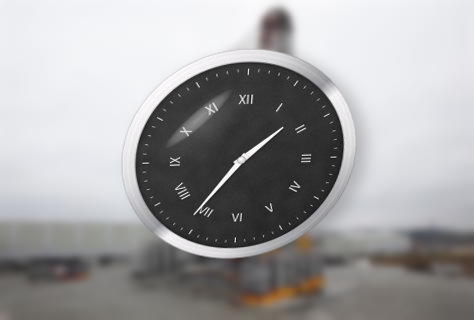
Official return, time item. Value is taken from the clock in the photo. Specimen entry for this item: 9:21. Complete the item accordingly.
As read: 1:36
